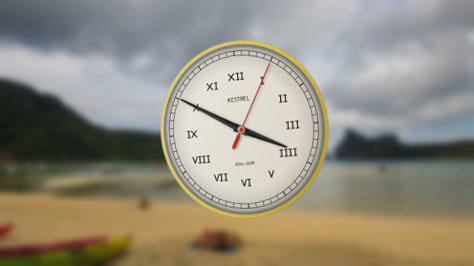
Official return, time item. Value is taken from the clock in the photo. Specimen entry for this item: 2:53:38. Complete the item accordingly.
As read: 3:50:05
